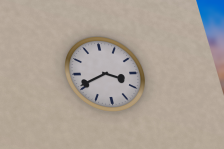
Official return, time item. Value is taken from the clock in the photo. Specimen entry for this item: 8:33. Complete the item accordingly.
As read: 3:41
